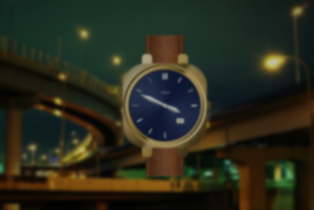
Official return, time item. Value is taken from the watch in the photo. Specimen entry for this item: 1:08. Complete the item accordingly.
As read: 3:49
